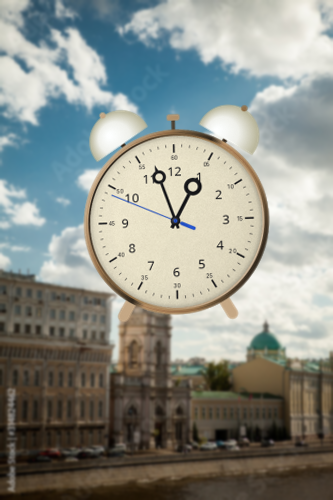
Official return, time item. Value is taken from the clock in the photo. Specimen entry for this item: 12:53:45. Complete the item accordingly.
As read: 12:56:49
